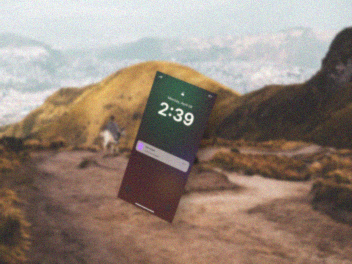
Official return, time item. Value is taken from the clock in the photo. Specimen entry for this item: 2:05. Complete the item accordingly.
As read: 2:39
